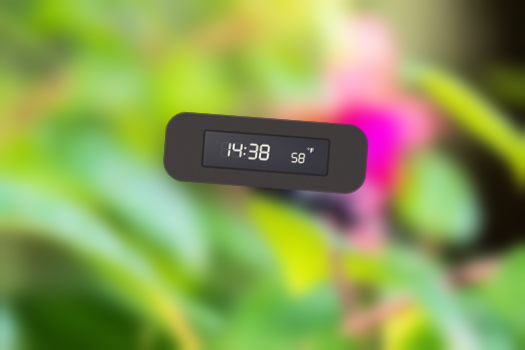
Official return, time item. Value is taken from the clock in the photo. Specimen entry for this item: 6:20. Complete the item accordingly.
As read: 14:38
